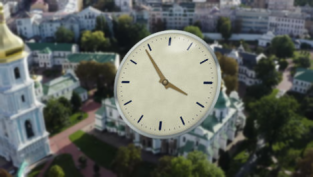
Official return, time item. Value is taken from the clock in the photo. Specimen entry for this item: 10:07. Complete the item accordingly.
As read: 3:54
